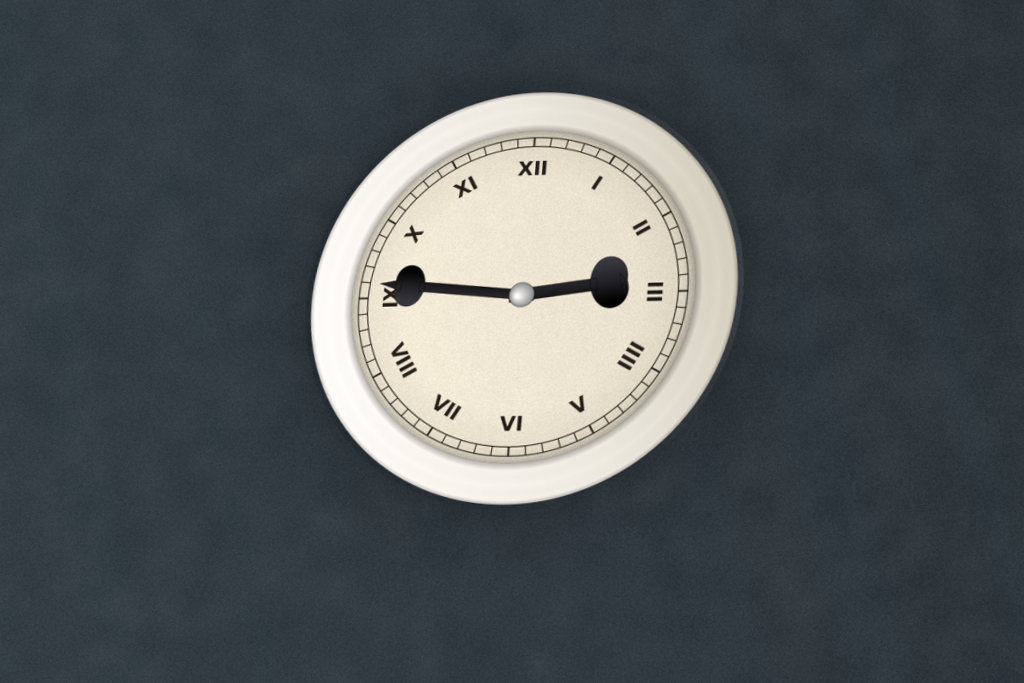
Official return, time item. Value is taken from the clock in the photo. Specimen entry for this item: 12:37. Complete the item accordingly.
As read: 2:46
